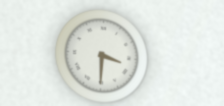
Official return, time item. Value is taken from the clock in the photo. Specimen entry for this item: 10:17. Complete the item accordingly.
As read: 3:30
